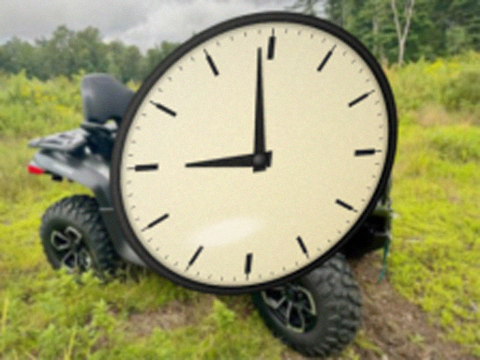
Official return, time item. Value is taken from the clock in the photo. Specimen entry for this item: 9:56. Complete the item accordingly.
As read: 8:59
